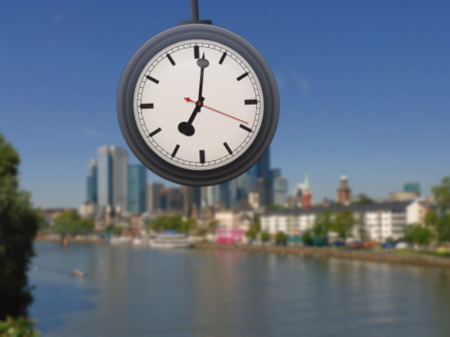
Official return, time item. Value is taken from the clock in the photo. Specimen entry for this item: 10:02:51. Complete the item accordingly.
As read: 7:01:19
